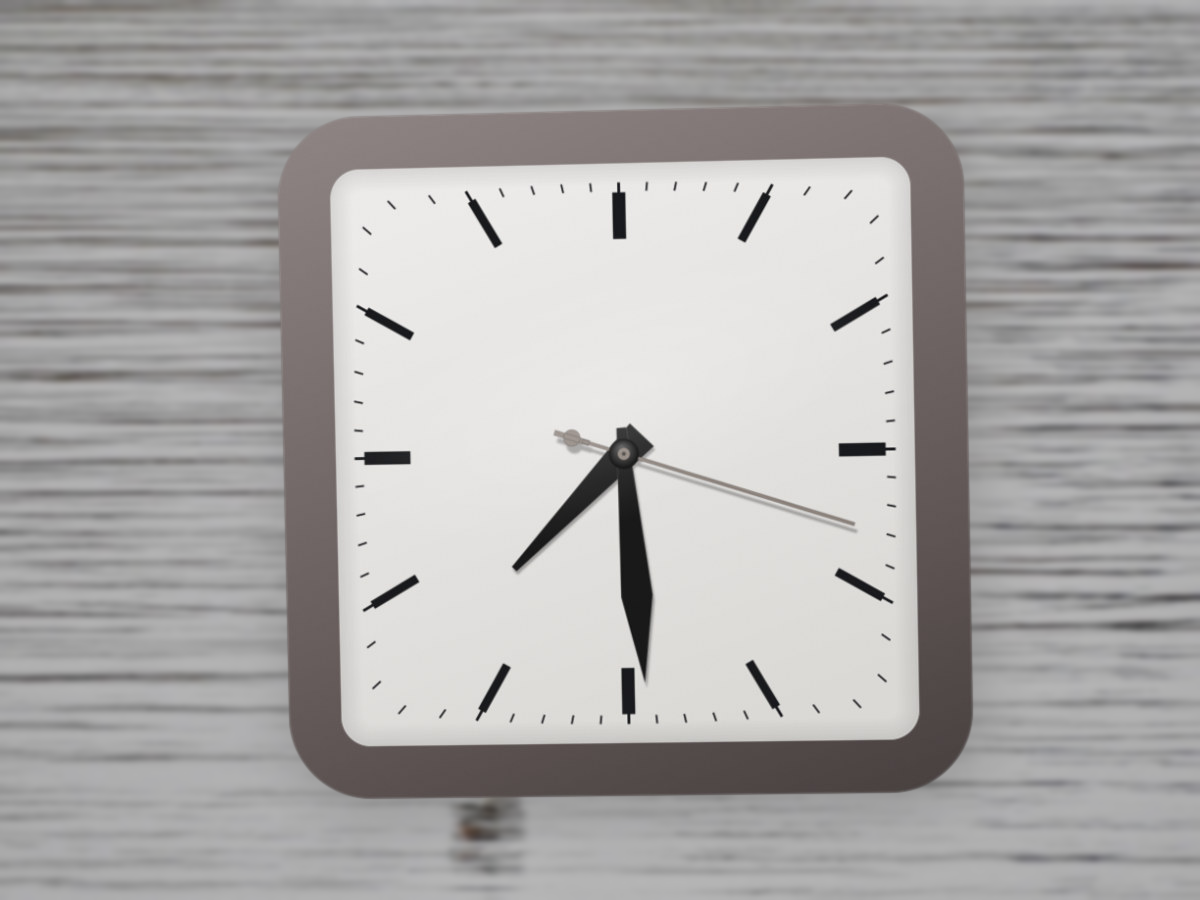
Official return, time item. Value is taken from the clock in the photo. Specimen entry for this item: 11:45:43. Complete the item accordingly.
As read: 7:29:18
